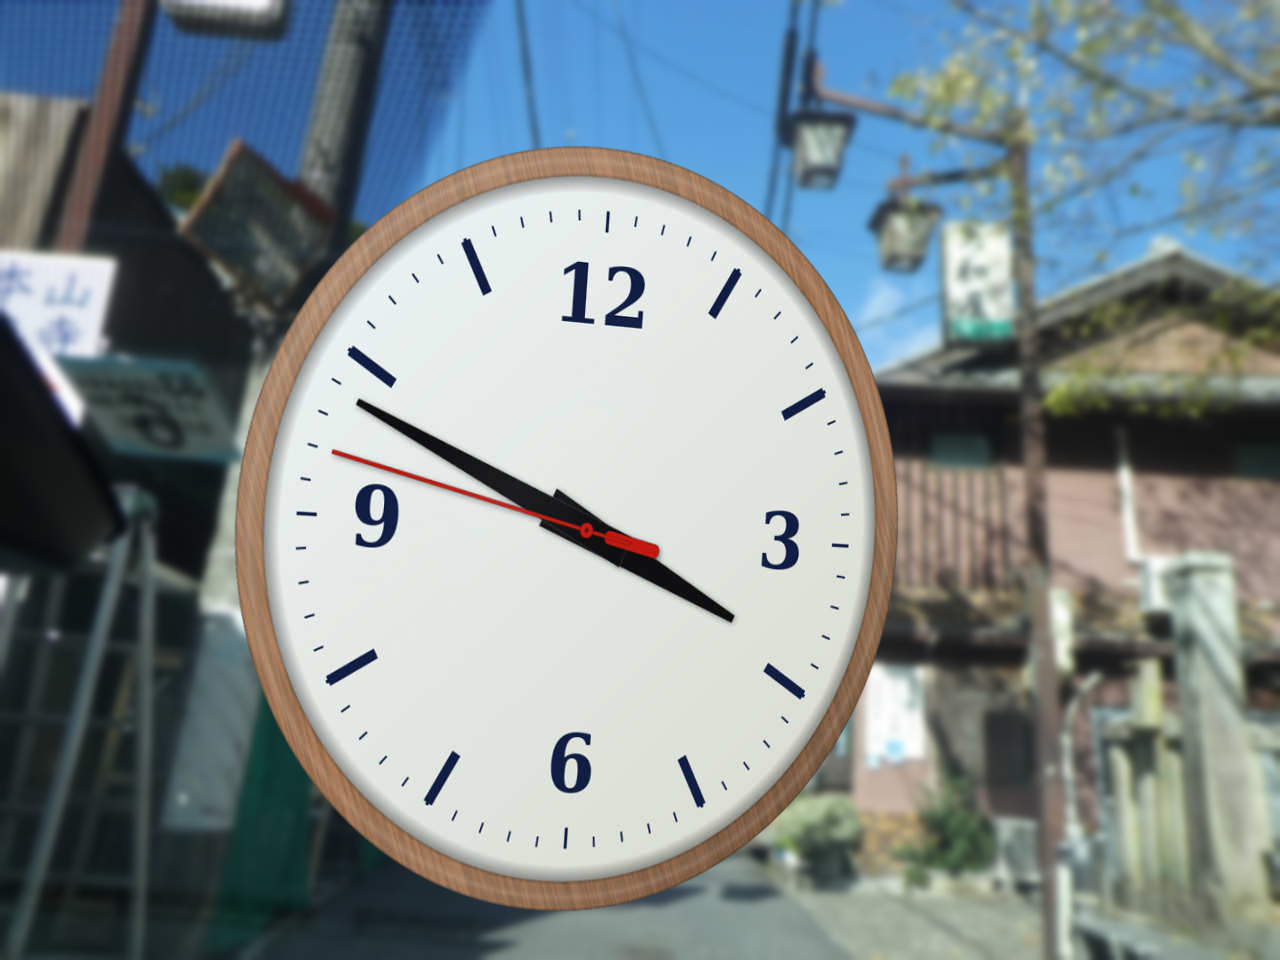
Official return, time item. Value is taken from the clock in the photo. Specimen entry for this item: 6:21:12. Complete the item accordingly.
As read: 3:48:47
